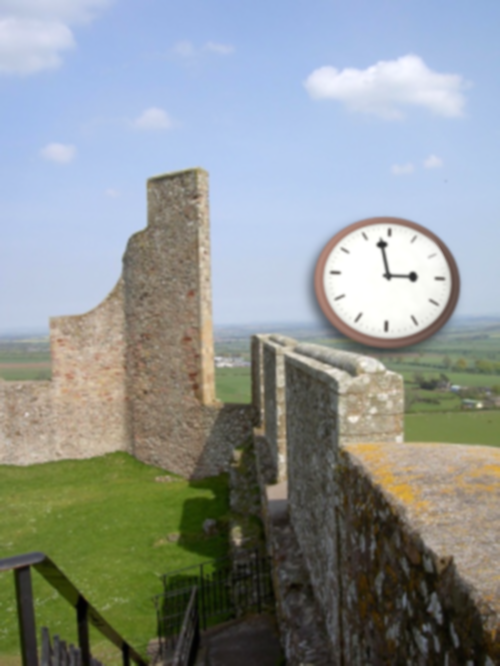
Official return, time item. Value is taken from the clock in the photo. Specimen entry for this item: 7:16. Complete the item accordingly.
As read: 2:58
